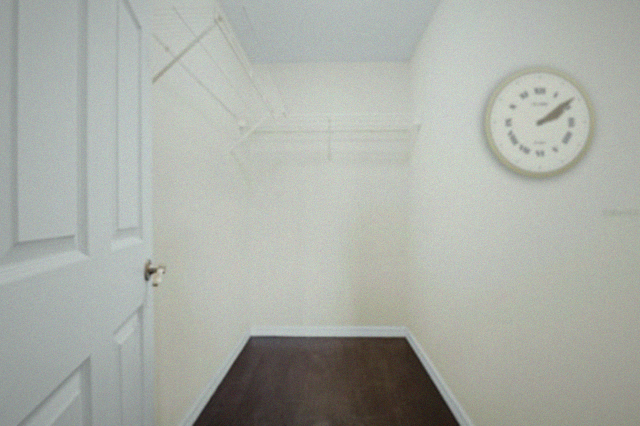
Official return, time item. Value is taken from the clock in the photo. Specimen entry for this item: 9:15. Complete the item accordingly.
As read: 2:09
